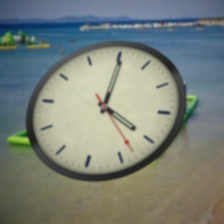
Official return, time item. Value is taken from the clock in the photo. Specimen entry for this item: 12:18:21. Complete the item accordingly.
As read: 4:00:23
